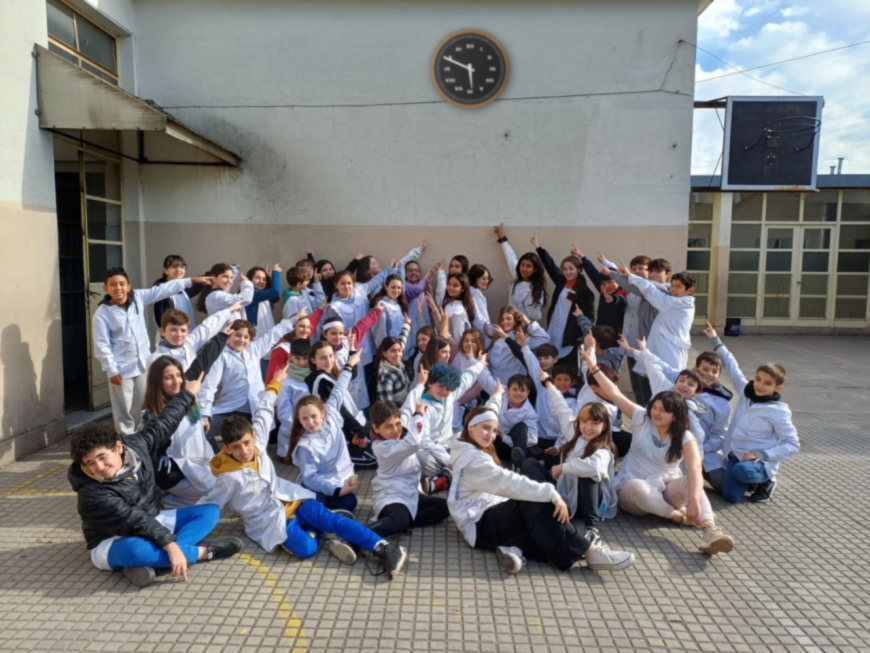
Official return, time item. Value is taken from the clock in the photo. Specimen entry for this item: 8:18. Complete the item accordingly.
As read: 5:49
